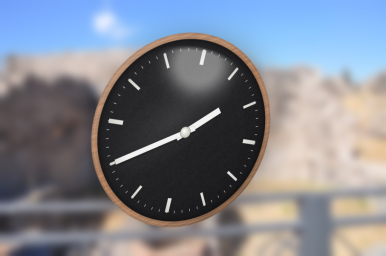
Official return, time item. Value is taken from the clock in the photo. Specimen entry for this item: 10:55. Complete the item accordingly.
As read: 1:40
